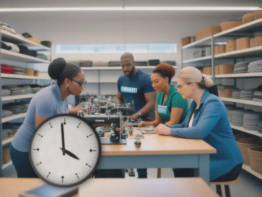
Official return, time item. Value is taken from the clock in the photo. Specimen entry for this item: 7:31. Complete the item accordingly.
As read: 3:59
